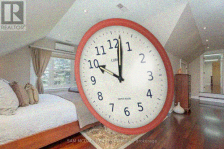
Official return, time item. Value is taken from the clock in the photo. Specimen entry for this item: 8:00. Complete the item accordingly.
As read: 10:02
